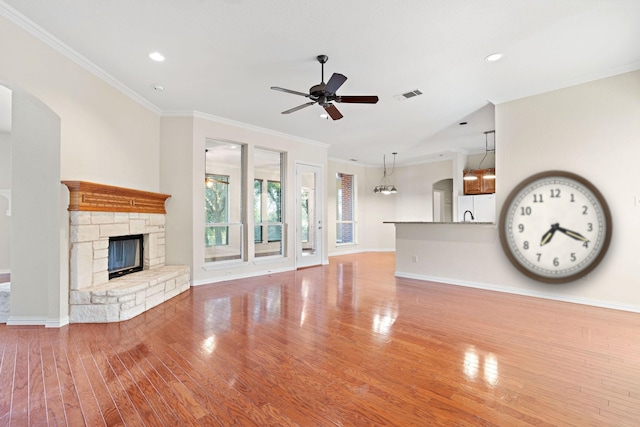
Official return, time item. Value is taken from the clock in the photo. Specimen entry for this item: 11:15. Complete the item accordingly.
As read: 7:19
